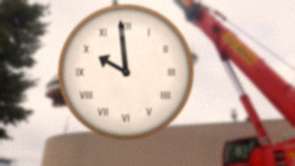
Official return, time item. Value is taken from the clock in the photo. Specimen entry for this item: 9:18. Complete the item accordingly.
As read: 9:59
